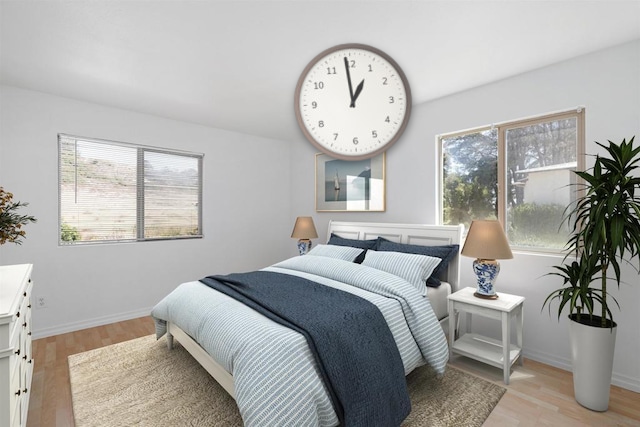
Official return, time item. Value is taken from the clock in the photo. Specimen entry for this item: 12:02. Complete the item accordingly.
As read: 12:59
